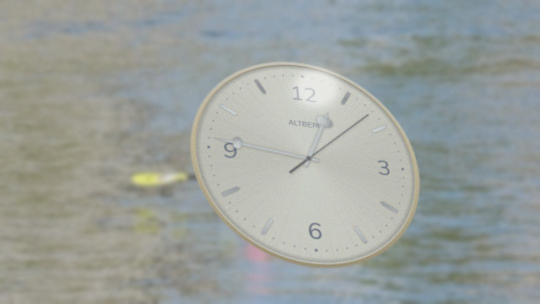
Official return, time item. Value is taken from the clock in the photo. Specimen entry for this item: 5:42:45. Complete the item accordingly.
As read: 12:46:08
